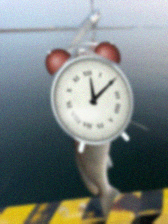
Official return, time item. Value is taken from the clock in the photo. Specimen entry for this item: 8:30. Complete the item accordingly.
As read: 12:10
